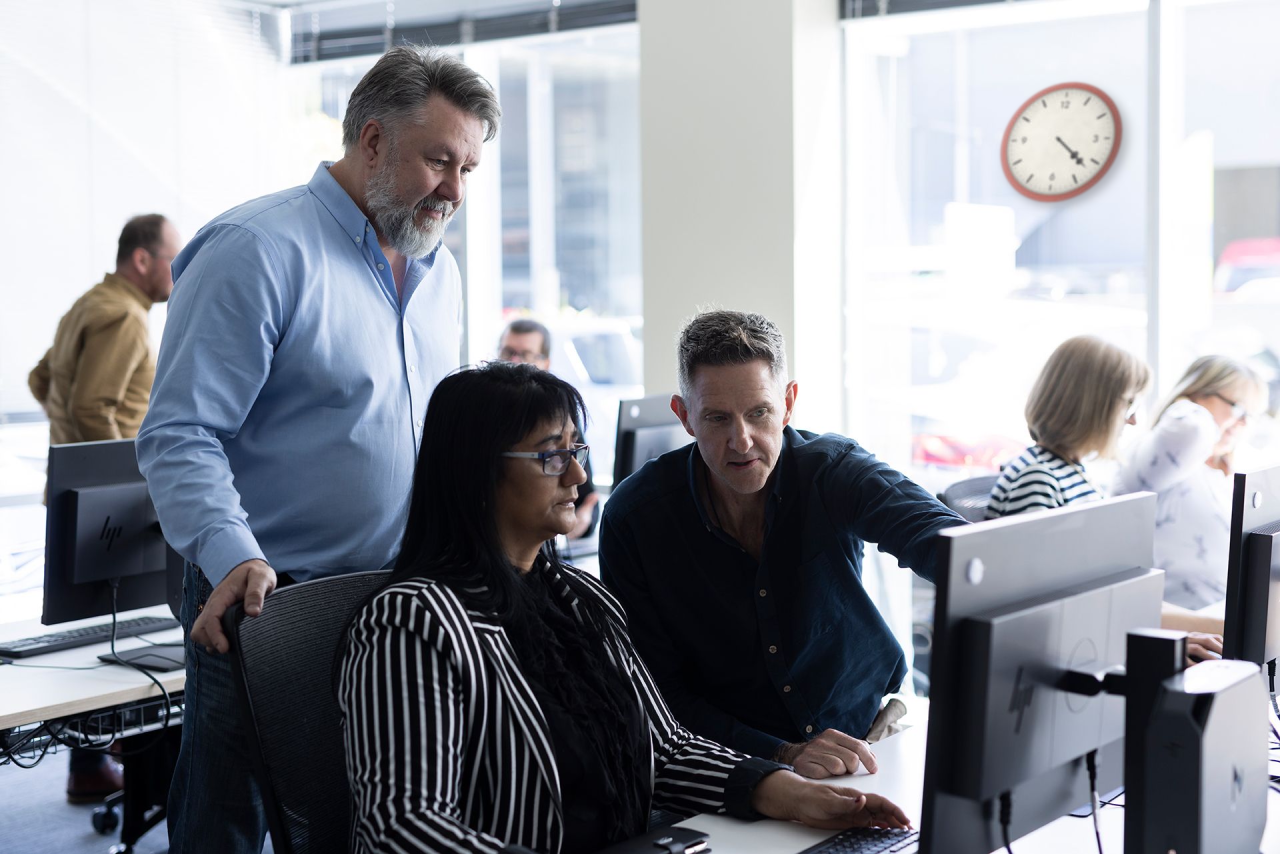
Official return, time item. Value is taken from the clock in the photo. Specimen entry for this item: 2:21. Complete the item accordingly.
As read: 4:22
